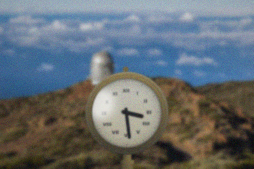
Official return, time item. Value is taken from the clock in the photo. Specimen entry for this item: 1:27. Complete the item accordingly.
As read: 3:29
